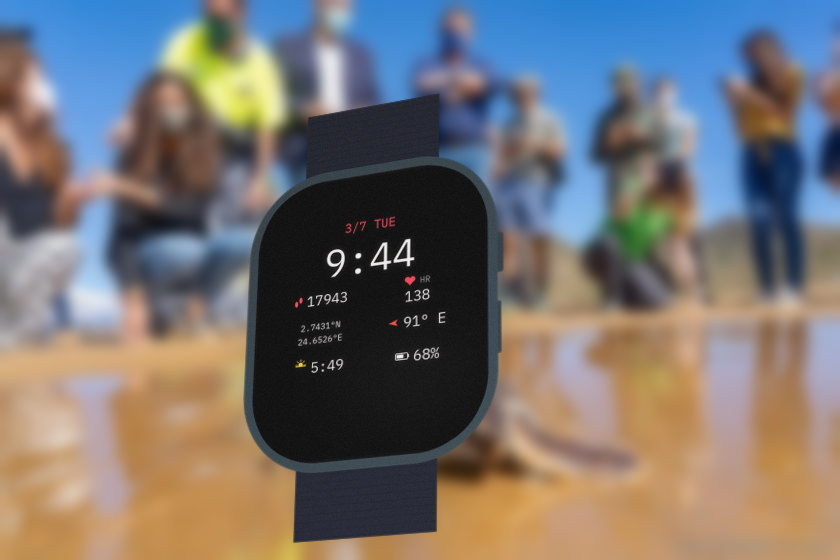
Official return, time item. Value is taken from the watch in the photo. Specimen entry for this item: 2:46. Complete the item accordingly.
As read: 9:44
